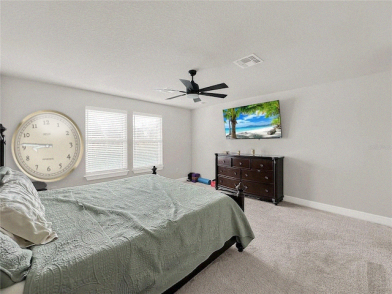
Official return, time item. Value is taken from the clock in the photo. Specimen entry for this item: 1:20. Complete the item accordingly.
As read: 8:46
